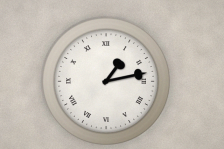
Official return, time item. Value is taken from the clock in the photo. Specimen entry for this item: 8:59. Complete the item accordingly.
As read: 1:13
